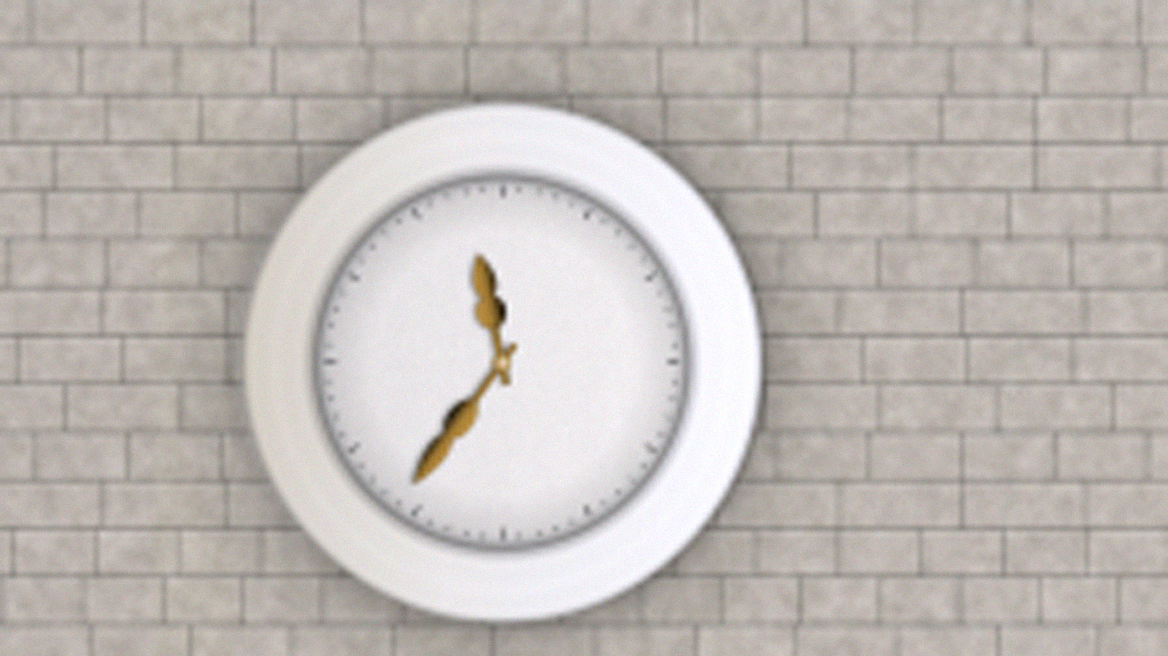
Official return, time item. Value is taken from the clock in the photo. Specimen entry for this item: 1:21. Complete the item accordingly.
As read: 11:36
